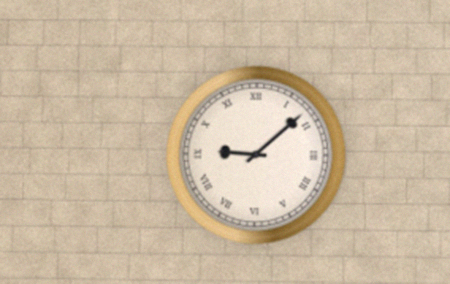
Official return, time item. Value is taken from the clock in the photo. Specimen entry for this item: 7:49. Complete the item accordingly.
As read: 9:08
